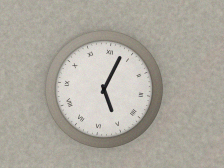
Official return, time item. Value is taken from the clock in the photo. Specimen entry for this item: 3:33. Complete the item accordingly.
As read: 5:03
